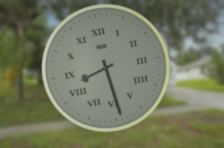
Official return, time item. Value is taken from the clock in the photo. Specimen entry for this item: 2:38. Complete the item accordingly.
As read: 8:29
